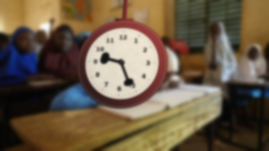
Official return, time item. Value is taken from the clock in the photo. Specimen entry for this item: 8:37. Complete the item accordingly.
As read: 9:26
